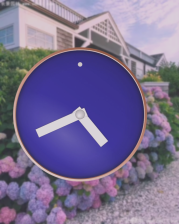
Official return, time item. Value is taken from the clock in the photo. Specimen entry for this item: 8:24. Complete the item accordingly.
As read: 4:41
